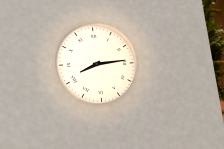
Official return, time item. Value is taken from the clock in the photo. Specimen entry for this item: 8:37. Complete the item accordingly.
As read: 8:14
